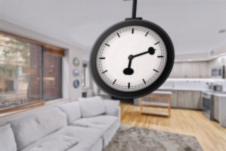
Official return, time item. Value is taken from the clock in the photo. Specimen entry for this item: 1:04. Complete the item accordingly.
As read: 6:12
